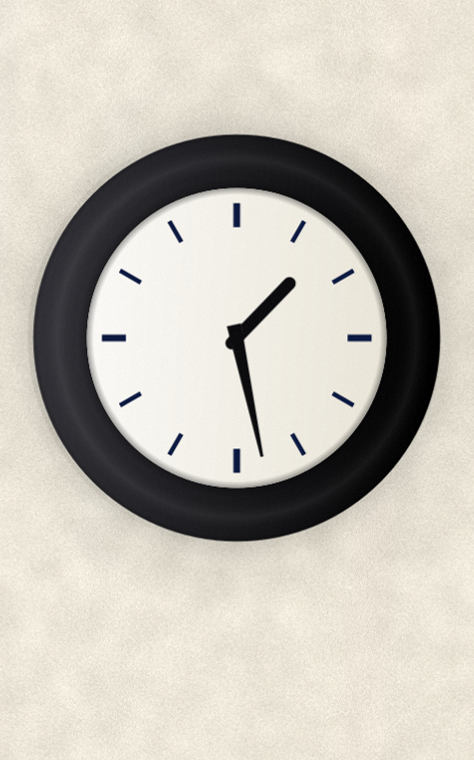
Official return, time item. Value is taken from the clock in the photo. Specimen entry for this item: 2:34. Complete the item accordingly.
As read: 1:28
